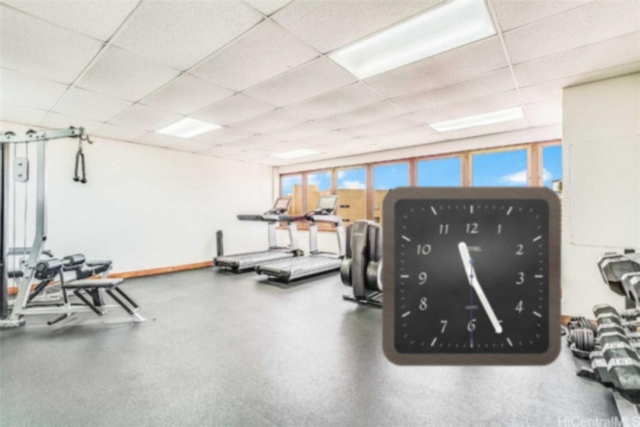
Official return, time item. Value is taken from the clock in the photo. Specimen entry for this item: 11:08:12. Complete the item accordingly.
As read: 11:25:30
